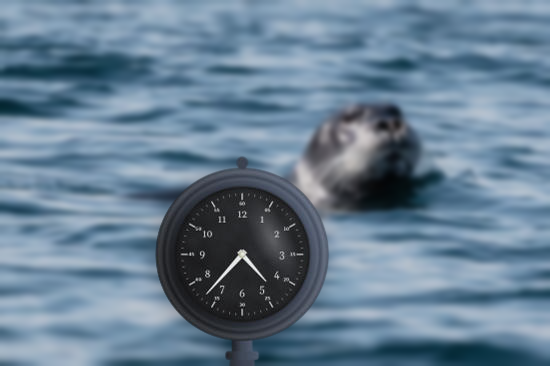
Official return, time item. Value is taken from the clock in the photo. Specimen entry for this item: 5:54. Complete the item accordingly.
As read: 4:37
